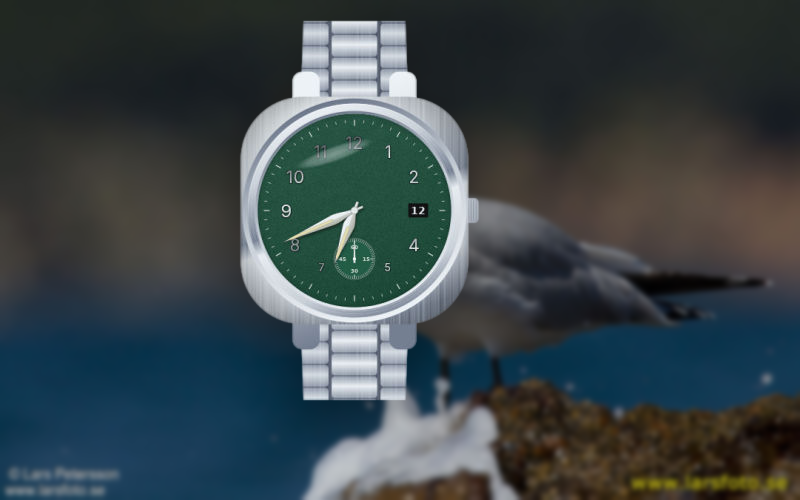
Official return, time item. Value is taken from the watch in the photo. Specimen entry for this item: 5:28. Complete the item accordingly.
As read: 6:41
